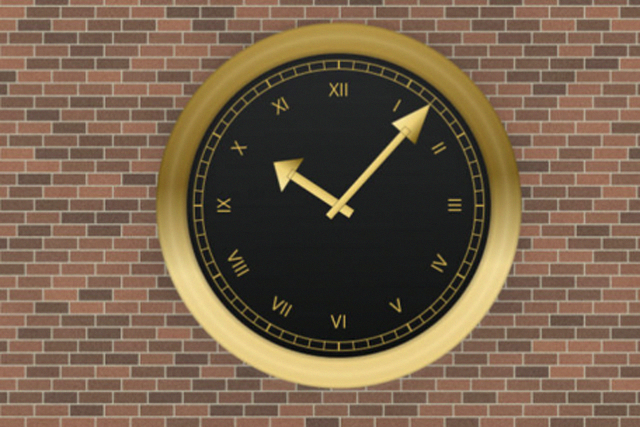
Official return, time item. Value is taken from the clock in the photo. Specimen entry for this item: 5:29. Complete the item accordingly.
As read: 10:07
